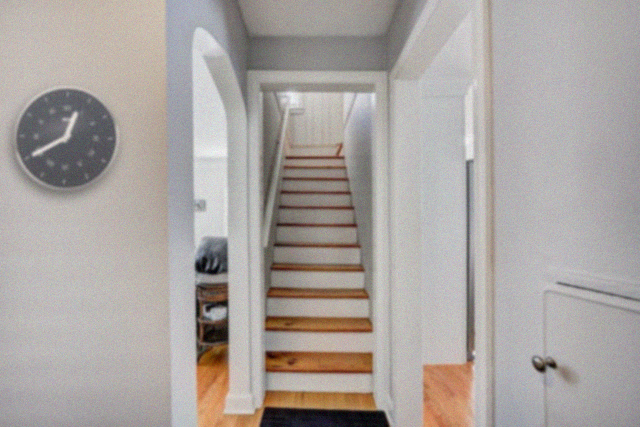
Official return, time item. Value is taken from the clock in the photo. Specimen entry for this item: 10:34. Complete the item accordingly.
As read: 12:40
